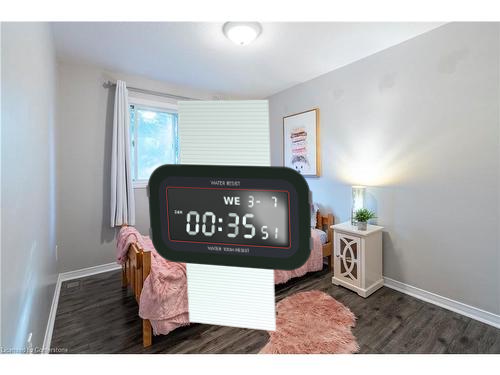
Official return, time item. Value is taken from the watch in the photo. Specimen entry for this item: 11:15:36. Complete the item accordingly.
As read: 0:35:51
